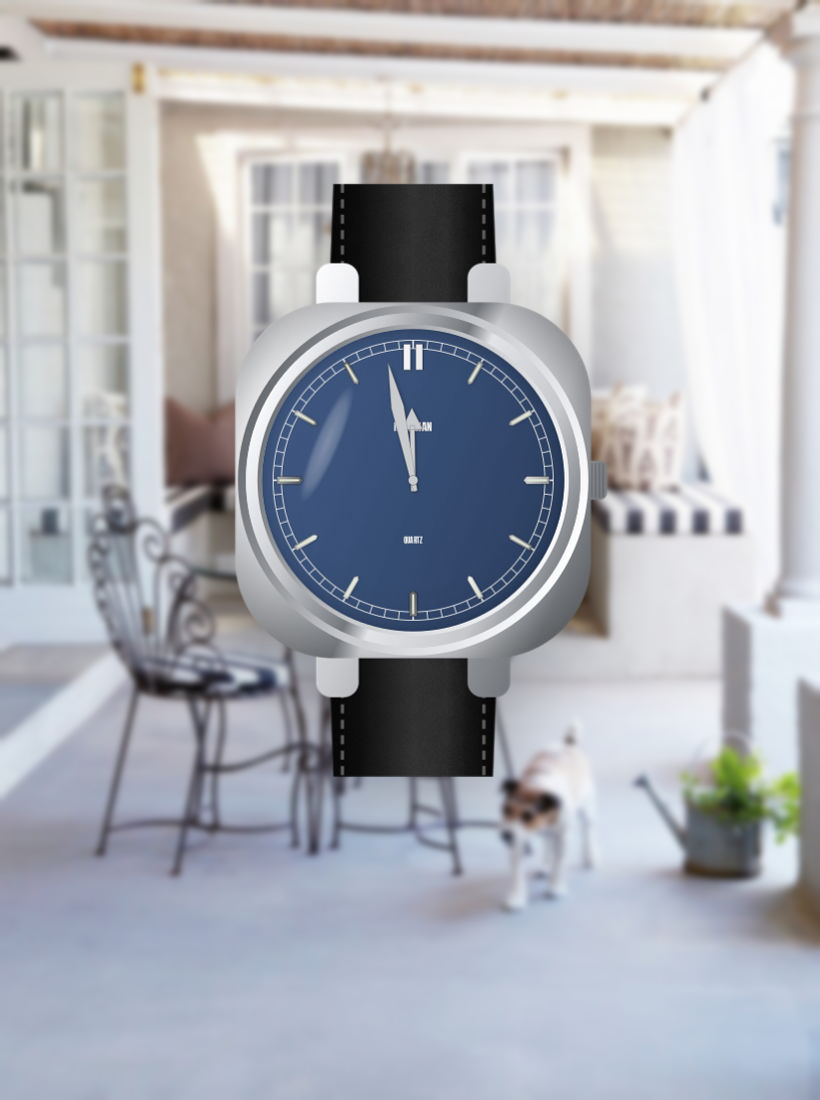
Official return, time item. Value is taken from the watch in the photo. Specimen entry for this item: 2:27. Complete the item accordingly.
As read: 11:58
